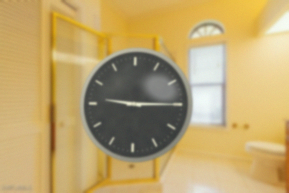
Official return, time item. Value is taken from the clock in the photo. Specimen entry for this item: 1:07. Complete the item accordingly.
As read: 9:15
